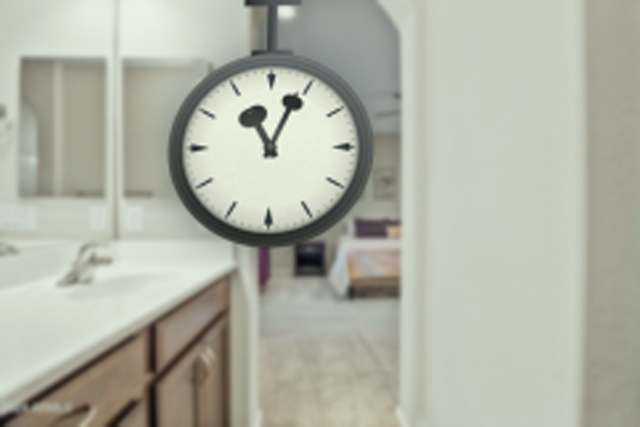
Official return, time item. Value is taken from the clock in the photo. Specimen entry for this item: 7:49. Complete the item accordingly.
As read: 11:04
